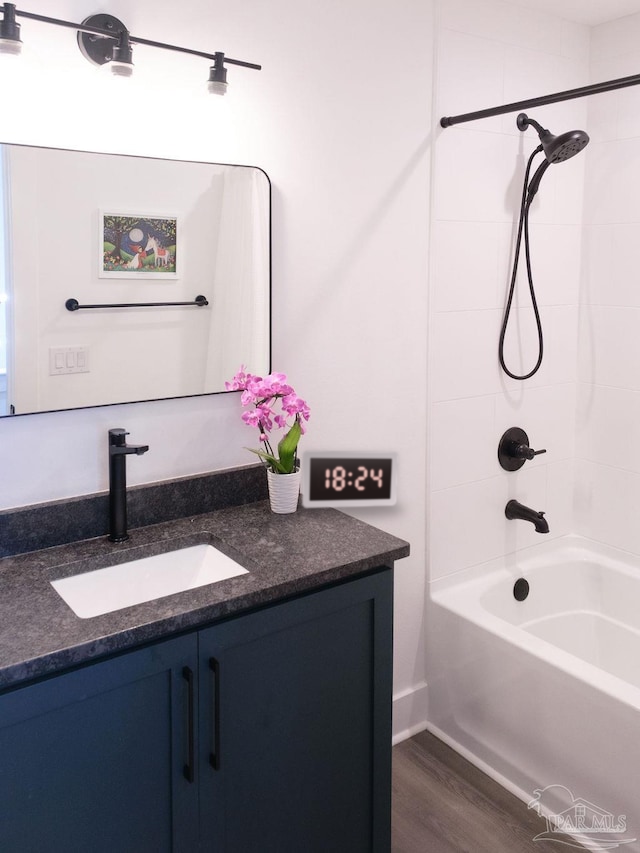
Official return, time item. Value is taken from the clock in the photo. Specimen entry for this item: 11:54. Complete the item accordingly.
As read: 18:24
